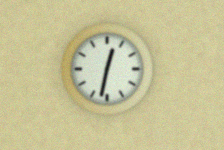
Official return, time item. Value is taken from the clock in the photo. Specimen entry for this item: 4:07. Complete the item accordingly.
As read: 12:32
